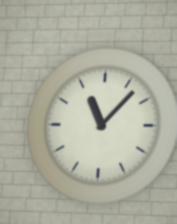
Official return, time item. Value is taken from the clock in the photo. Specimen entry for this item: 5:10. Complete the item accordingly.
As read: 11:07
